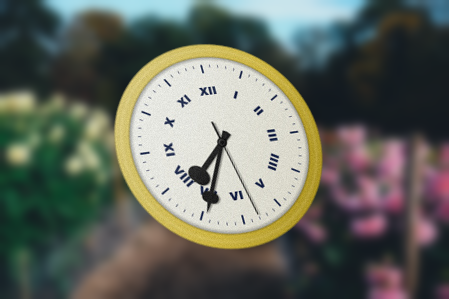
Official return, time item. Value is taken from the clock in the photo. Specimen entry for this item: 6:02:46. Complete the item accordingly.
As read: 7:34:28
